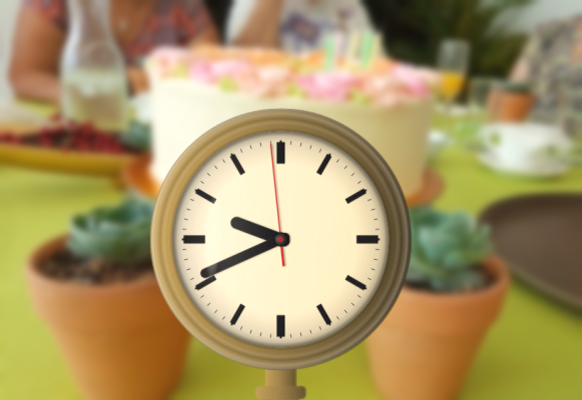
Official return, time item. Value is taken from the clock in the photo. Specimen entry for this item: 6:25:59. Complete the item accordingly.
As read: 9:40:59
